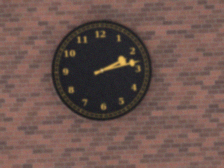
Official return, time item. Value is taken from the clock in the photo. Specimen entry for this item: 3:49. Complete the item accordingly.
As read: 2:13
